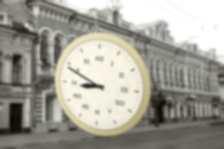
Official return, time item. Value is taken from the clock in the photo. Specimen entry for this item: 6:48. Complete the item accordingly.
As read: 8:49
